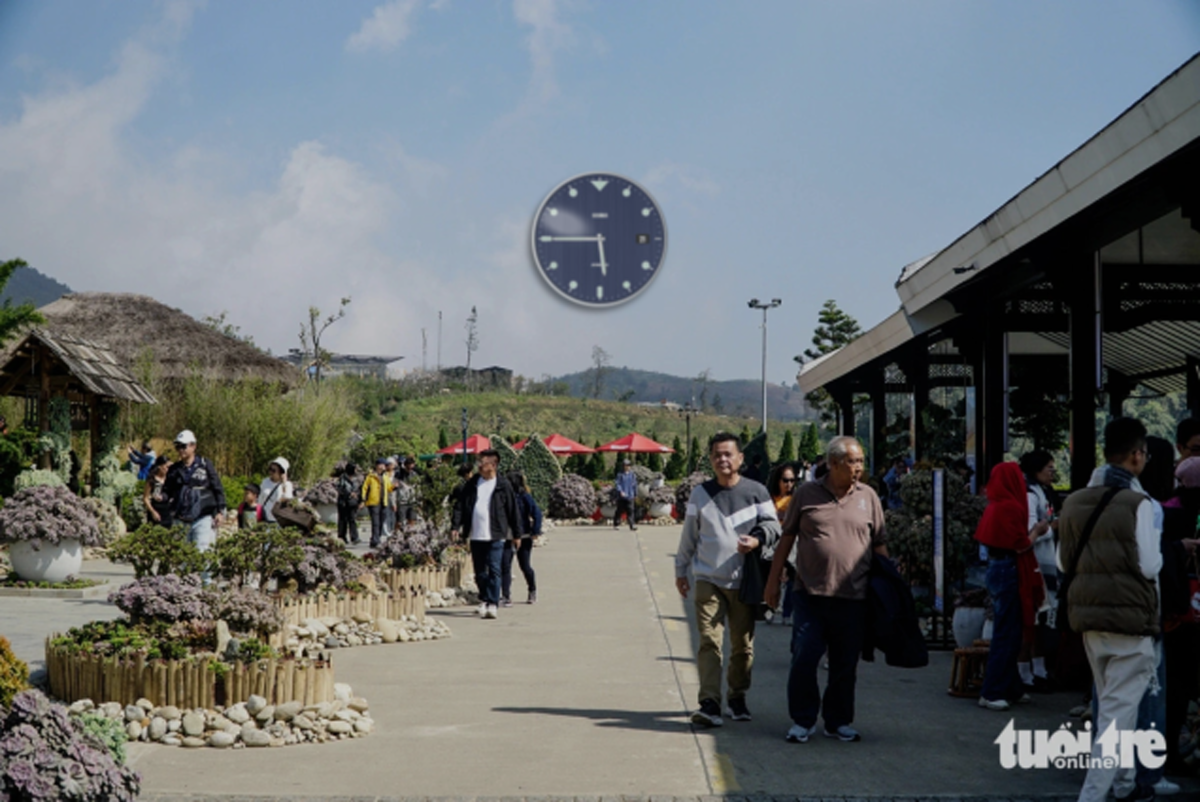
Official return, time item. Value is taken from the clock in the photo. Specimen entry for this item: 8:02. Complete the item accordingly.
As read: 5:45
